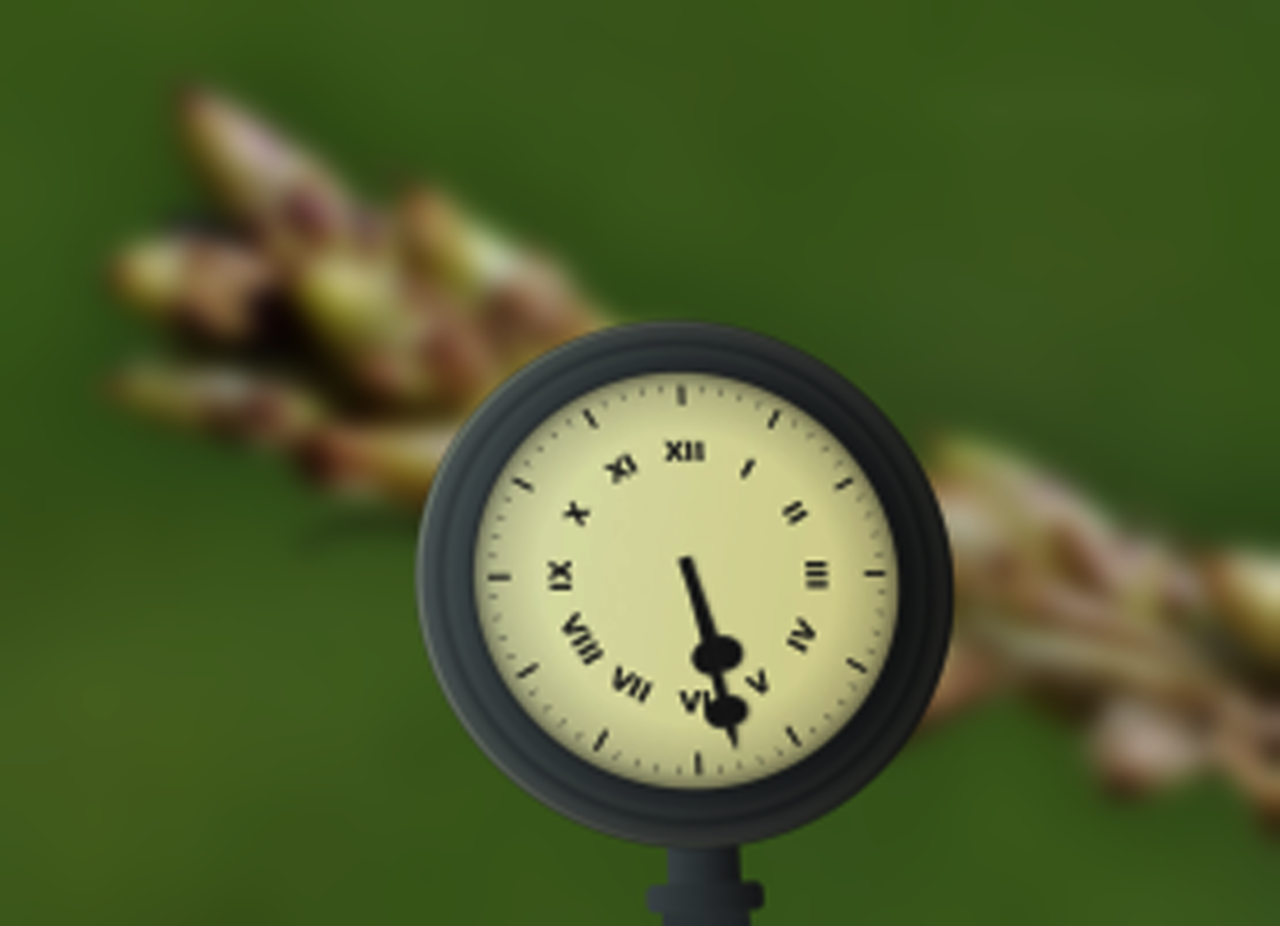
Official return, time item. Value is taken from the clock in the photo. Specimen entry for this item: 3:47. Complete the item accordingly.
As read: 5:28
